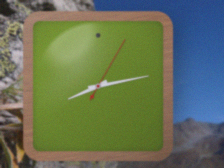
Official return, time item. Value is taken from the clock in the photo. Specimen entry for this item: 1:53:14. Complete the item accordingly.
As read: 8:13:05
